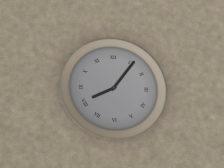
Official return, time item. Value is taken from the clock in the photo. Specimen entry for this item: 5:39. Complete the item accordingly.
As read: 8:06
